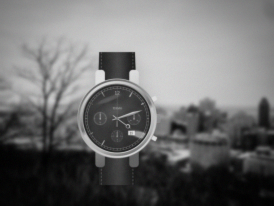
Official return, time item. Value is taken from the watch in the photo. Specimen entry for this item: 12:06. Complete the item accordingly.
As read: 4:12
